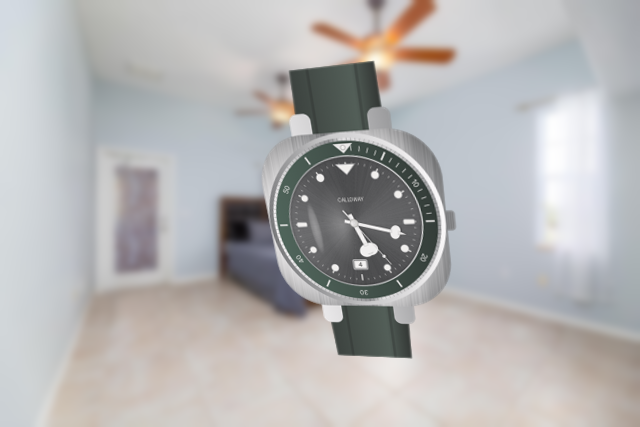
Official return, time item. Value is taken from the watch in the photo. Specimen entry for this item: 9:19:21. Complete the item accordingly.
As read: 5:17:24
